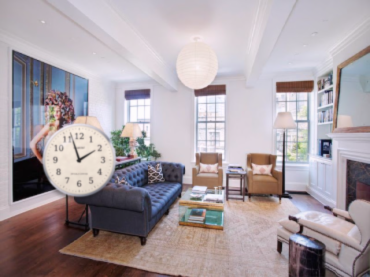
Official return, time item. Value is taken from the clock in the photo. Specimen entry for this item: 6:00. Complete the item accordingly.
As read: 1:57
